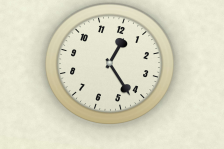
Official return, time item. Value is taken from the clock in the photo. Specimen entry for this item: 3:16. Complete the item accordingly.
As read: 12:22
